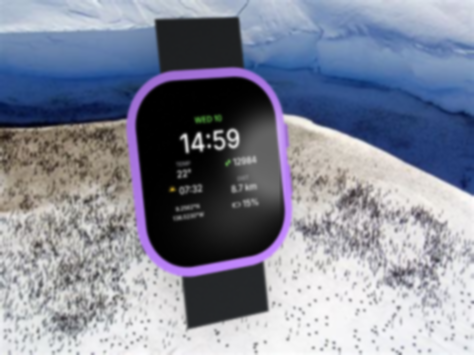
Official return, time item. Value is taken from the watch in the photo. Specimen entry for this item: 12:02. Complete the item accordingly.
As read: 14:59
